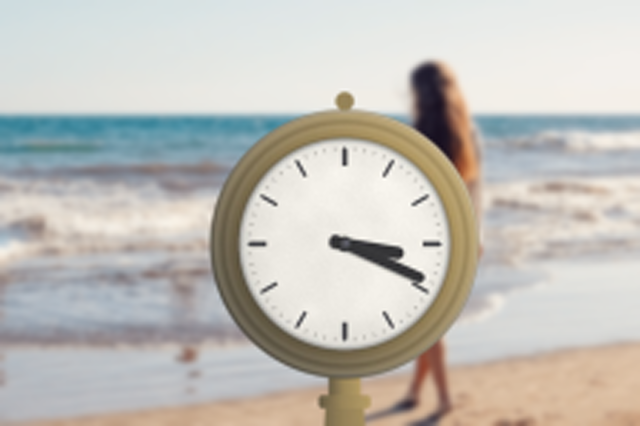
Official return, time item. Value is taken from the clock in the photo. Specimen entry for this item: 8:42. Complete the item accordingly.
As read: 3:19
